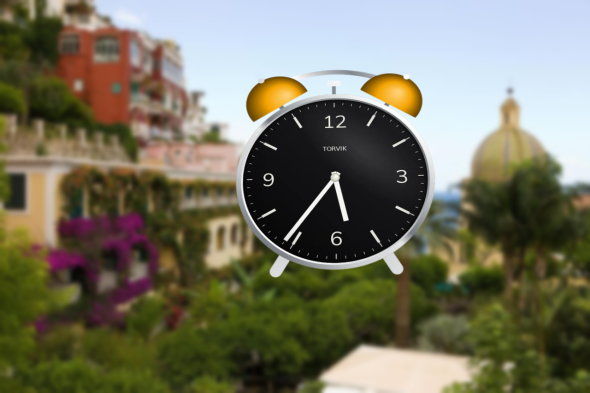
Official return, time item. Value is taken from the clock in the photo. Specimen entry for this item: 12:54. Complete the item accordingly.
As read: 5:36
